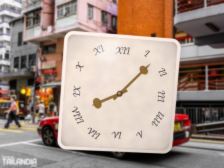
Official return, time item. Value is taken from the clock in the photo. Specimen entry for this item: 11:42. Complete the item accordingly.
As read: 8:07
